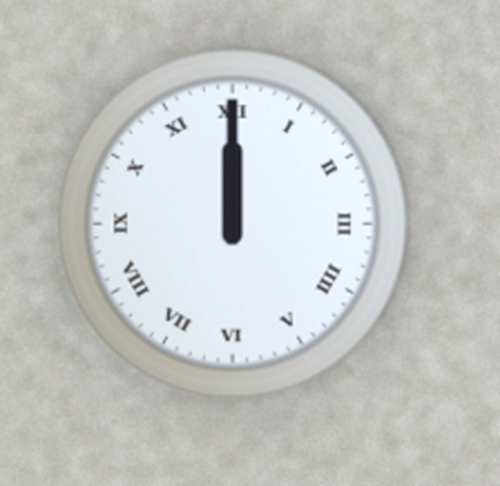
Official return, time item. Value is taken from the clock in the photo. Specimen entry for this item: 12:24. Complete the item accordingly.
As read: 12:00
